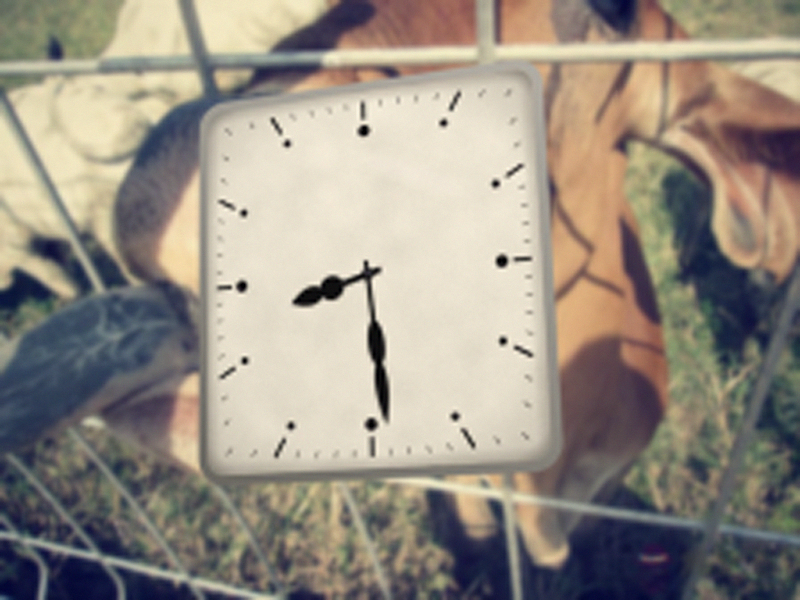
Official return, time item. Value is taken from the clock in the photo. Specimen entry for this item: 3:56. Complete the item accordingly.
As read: 8:29
